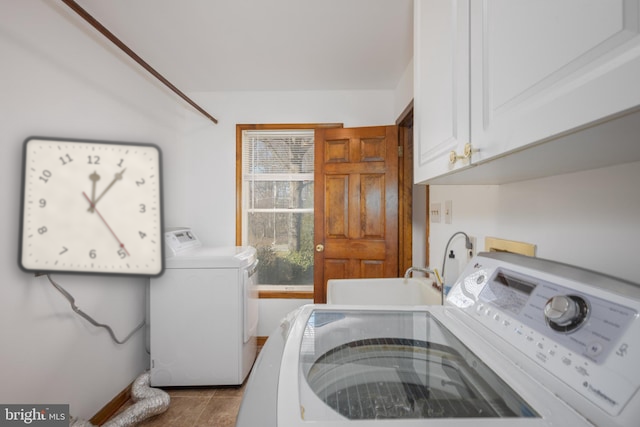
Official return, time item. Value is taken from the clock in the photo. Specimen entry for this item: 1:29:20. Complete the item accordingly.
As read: 12:06:24
